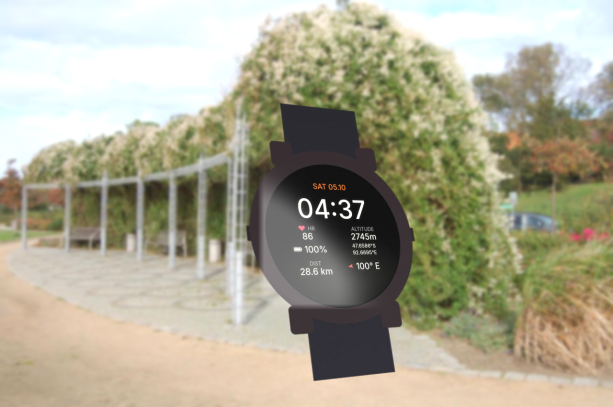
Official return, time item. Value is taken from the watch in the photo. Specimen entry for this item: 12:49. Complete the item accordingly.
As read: 4:37
